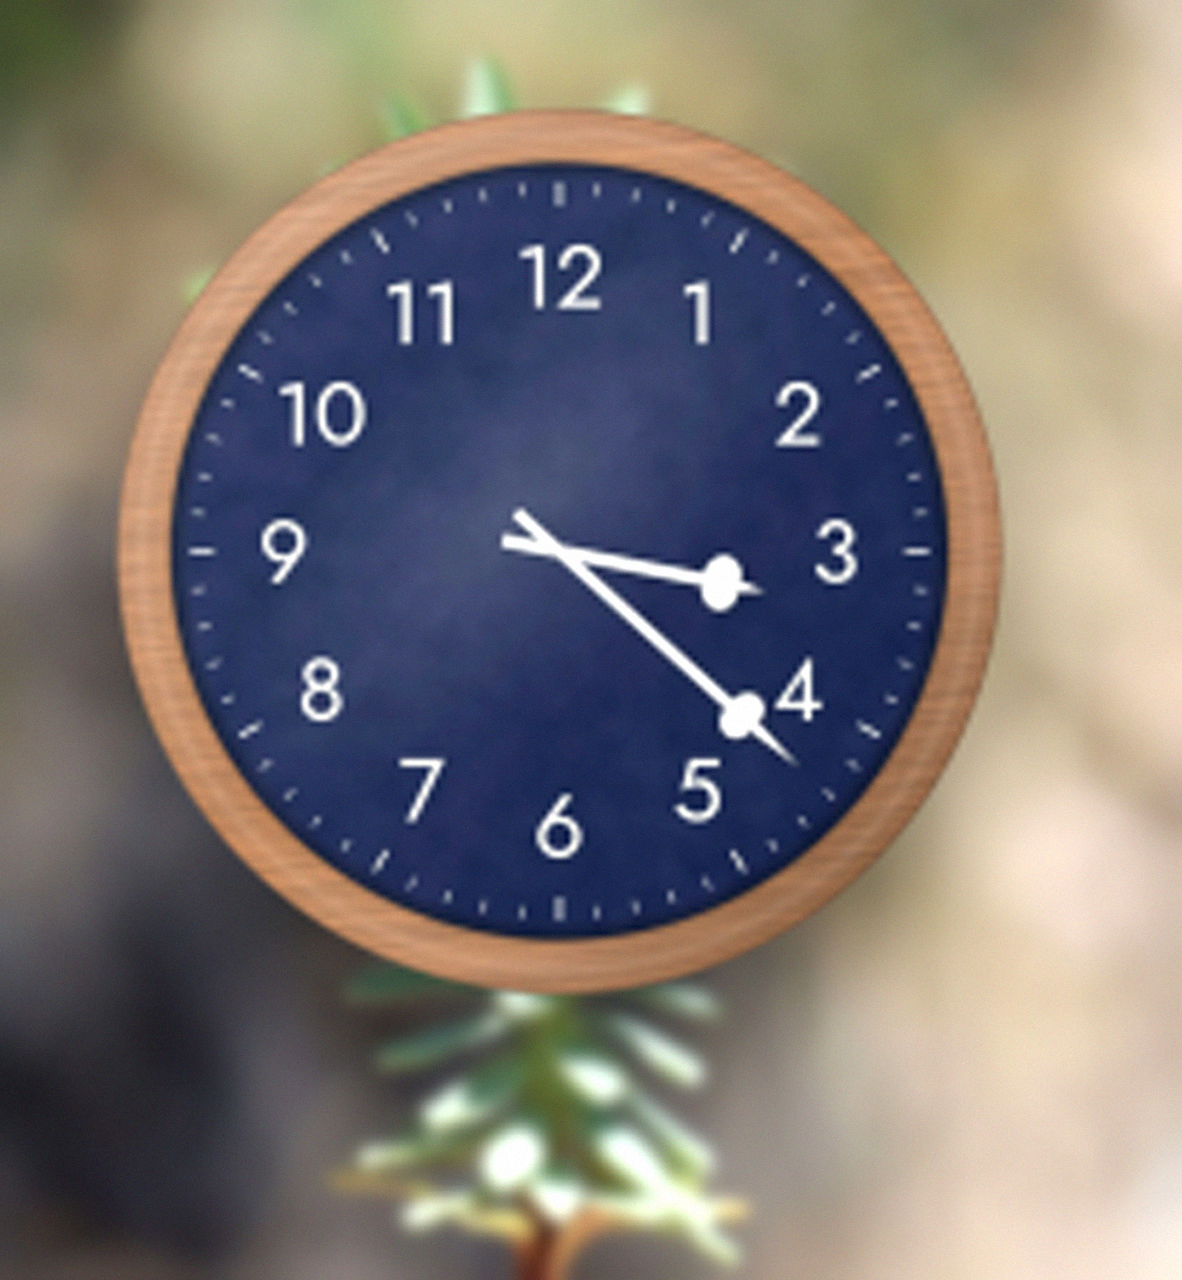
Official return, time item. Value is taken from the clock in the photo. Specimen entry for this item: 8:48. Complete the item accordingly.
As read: 3:22
